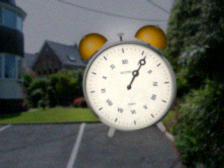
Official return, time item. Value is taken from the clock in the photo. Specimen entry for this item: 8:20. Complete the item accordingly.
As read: 1:06
